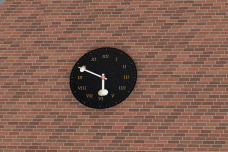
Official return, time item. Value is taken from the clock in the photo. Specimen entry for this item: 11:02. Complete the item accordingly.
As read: 5:49
